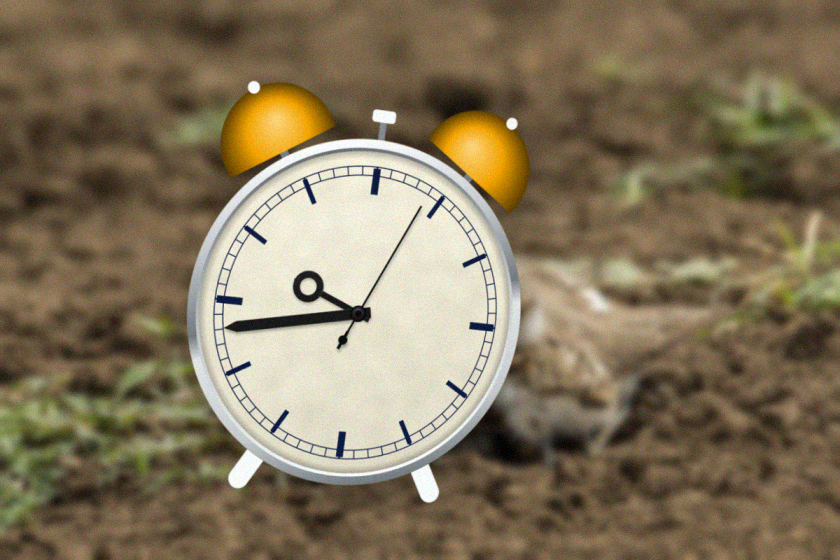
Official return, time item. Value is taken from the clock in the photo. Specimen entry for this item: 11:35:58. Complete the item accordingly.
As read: 9:43:04
